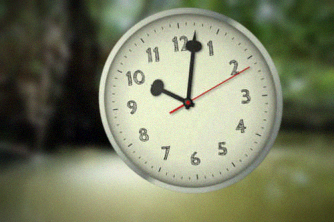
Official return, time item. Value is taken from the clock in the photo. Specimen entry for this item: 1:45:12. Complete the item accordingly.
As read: 10:02:11
